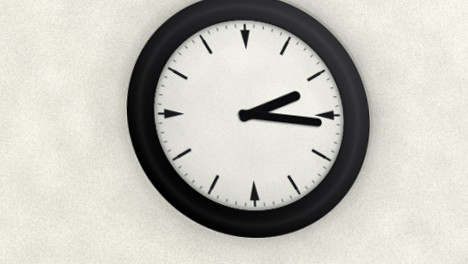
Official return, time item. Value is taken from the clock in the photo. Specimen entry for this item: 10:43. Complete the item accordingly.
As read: 2:16
